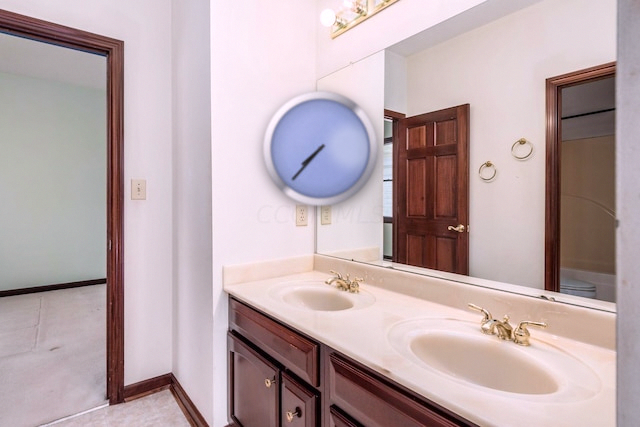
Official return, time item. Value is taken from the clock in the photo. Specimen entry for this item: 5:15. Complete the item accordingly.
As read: 7:37
